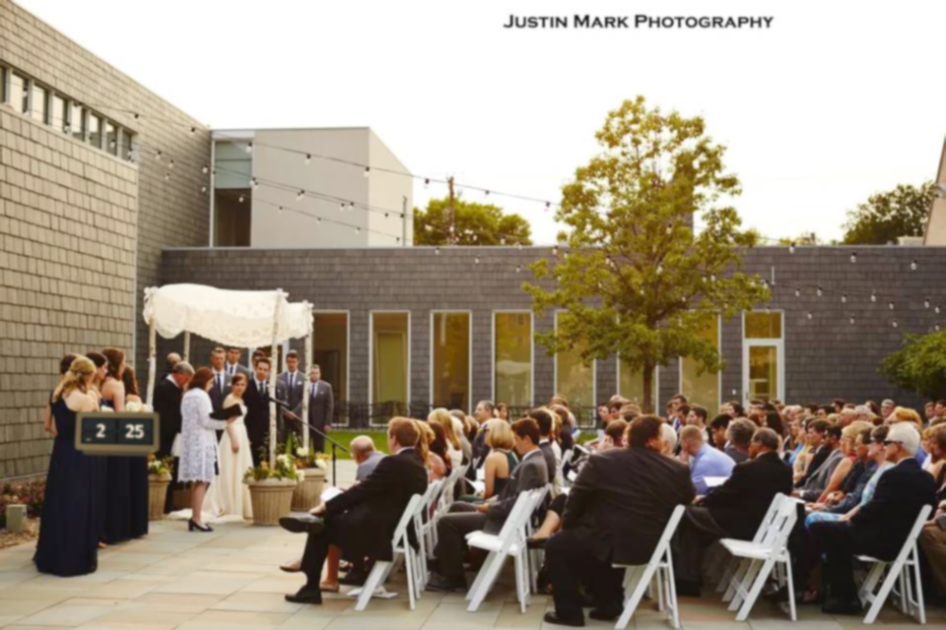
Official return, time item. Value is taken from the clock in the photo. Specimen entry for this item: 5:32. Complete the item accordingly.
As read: 2:25
